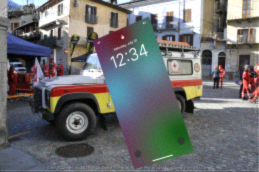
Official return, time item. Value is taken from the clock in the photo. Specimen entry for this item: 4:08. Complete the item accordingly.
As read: 12:34
